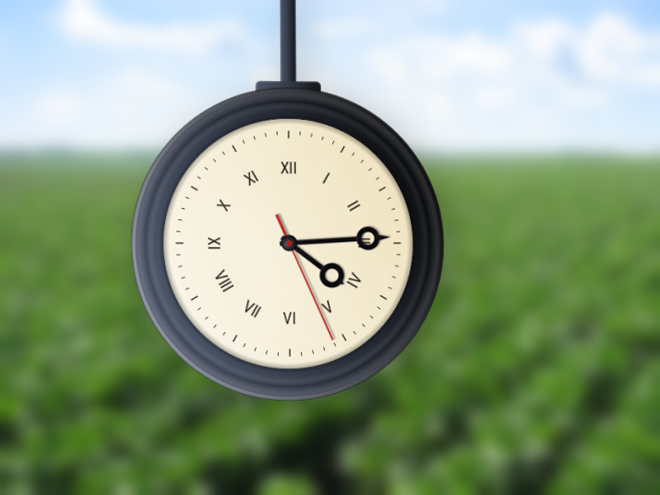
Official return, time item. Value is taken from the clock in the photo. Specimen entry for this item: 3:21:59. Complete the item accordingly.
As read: 4:14:26
